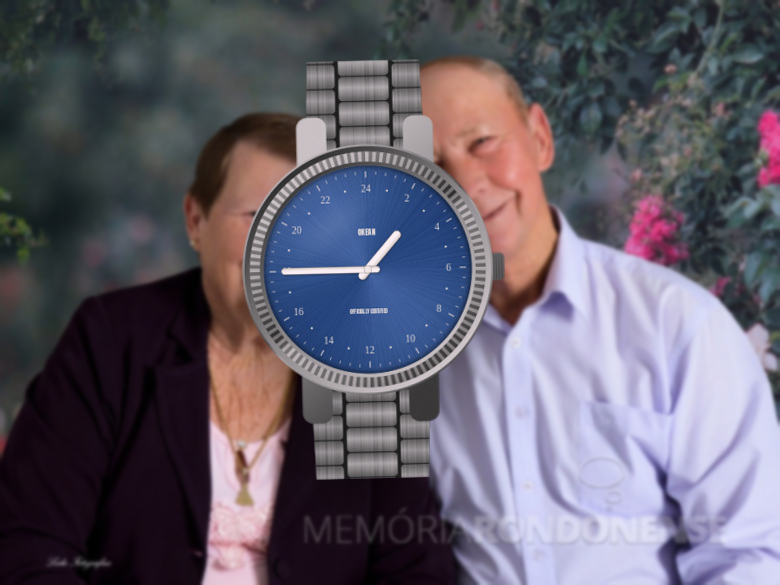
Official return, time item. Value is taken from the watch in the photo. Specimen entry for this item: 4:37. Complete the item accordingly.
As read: 2:45
